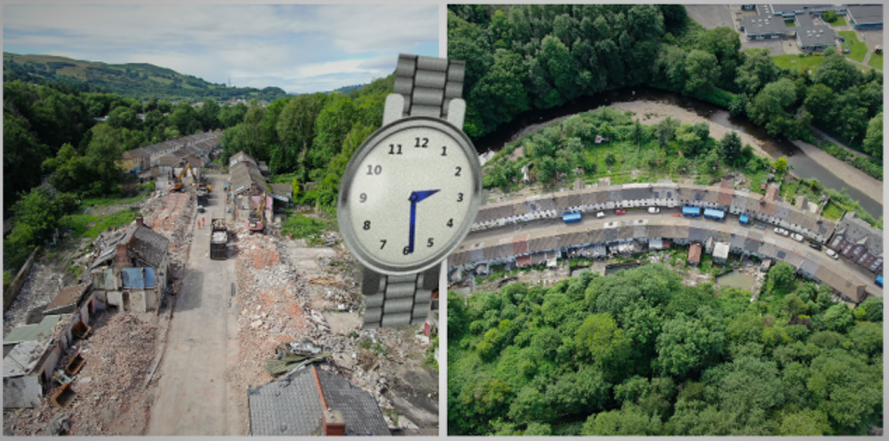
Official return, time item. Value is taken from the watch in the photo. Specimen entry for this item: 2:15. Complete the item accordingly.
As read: 2:29
